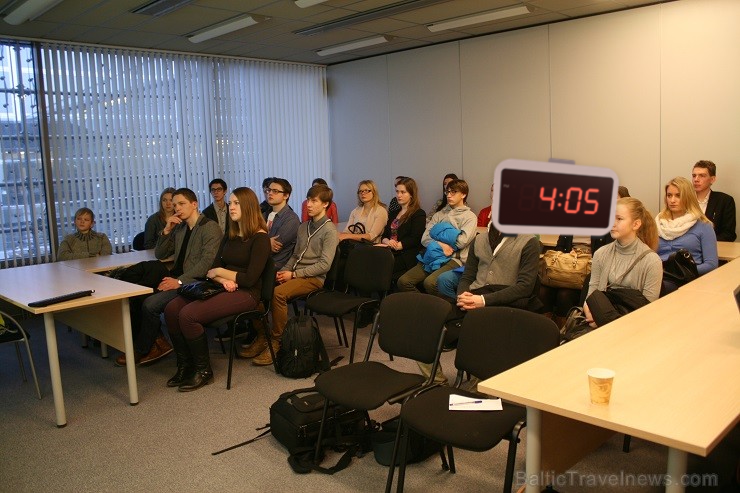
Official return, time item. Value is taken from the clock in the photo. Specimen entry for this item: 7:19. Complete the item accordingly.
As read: 4:05
